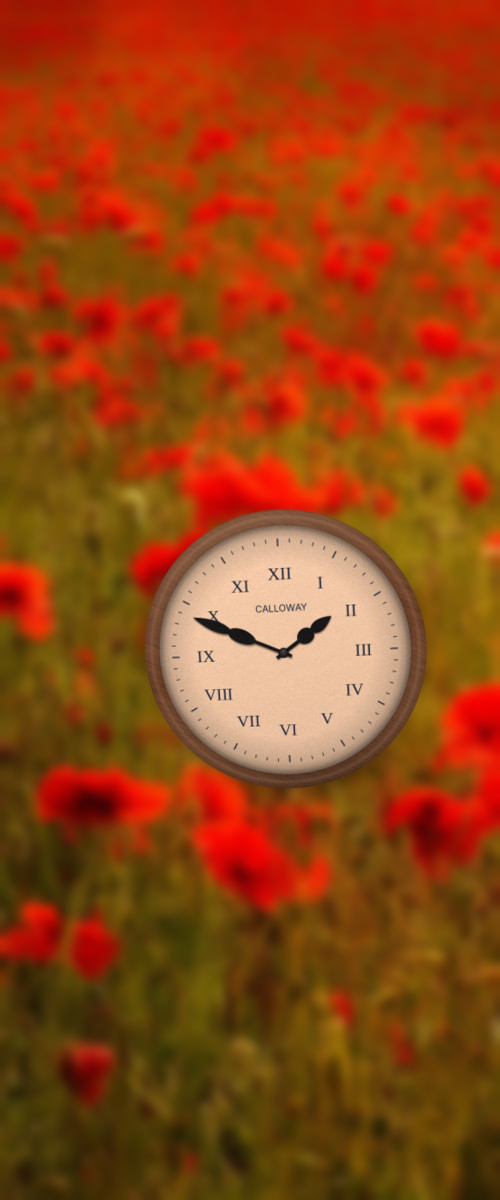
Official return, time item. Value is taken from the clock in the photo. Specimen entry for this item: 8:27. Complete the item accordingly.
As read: 1:49
